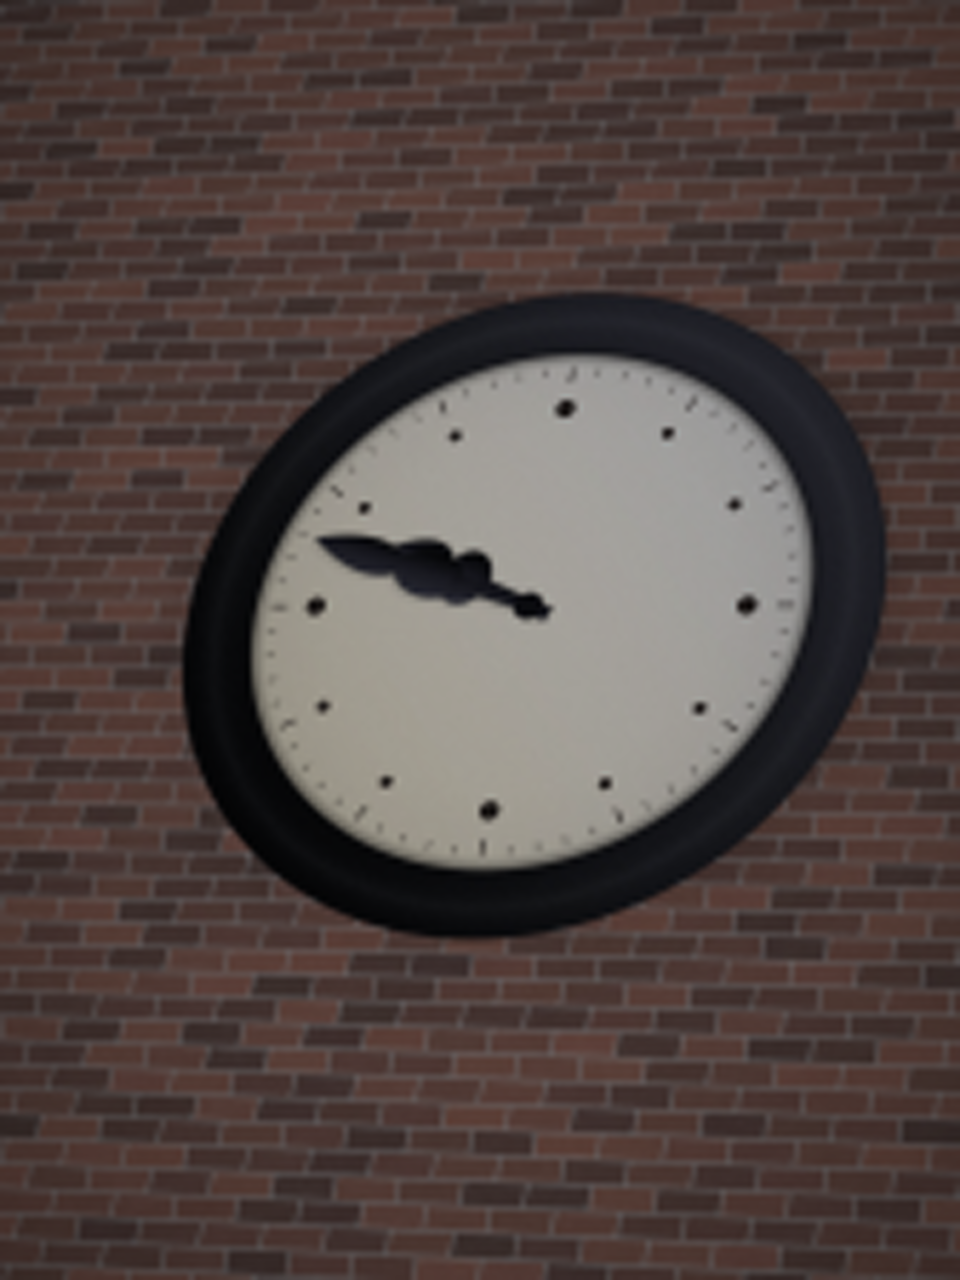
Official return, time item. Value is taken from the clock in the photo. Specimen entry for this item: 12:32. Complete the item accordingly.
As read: 9:48
